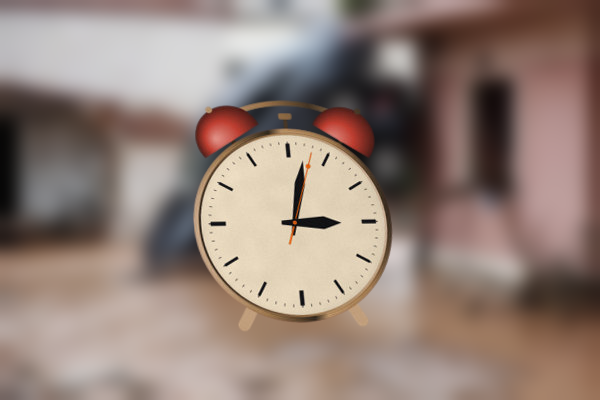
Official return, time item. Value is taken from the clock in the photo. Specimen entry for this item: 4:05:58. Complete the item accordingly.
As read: 3:02:03
